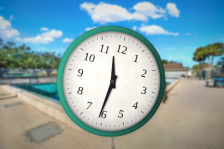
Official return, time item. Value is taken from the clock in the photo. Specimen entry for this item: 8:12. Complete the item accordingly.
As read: 11:31
